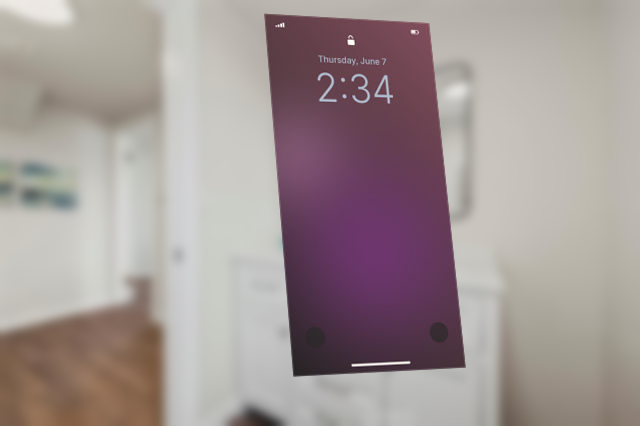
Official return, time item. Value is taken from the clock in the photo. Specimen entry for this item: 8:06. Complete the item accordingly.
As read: 2:34
